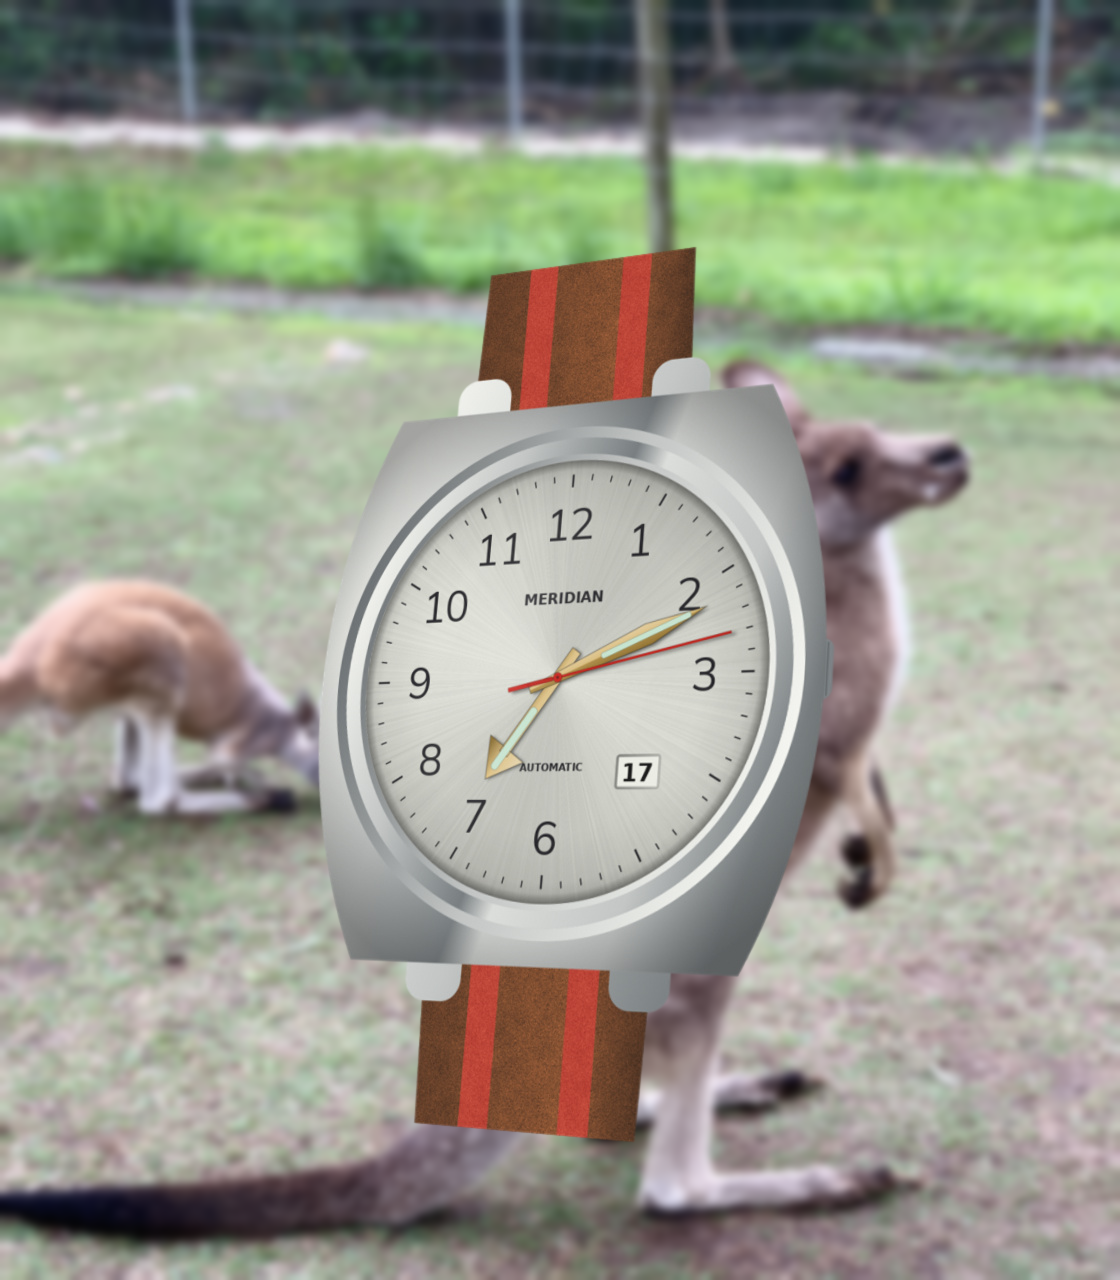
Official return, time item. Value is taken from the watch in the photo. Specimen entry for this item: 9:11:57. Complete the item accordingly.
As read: 7:11:13
